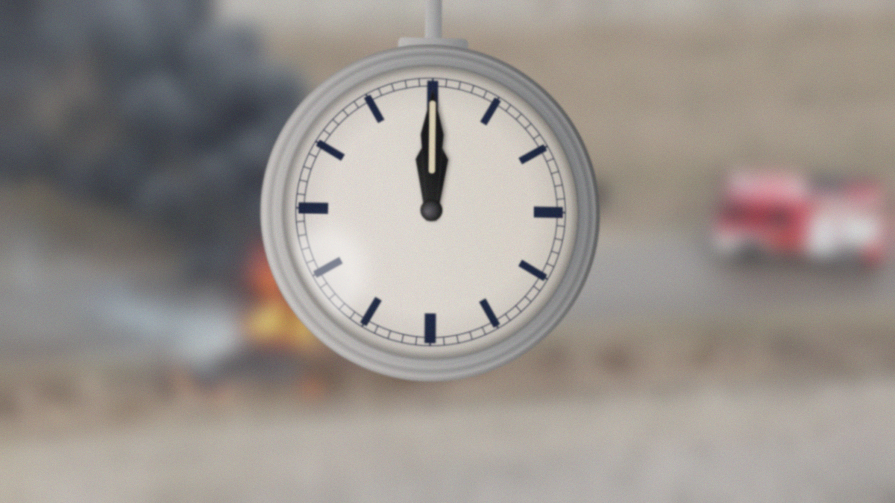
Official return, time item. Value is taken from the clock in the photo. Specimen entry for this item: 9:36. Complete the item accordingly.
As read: 12:00
